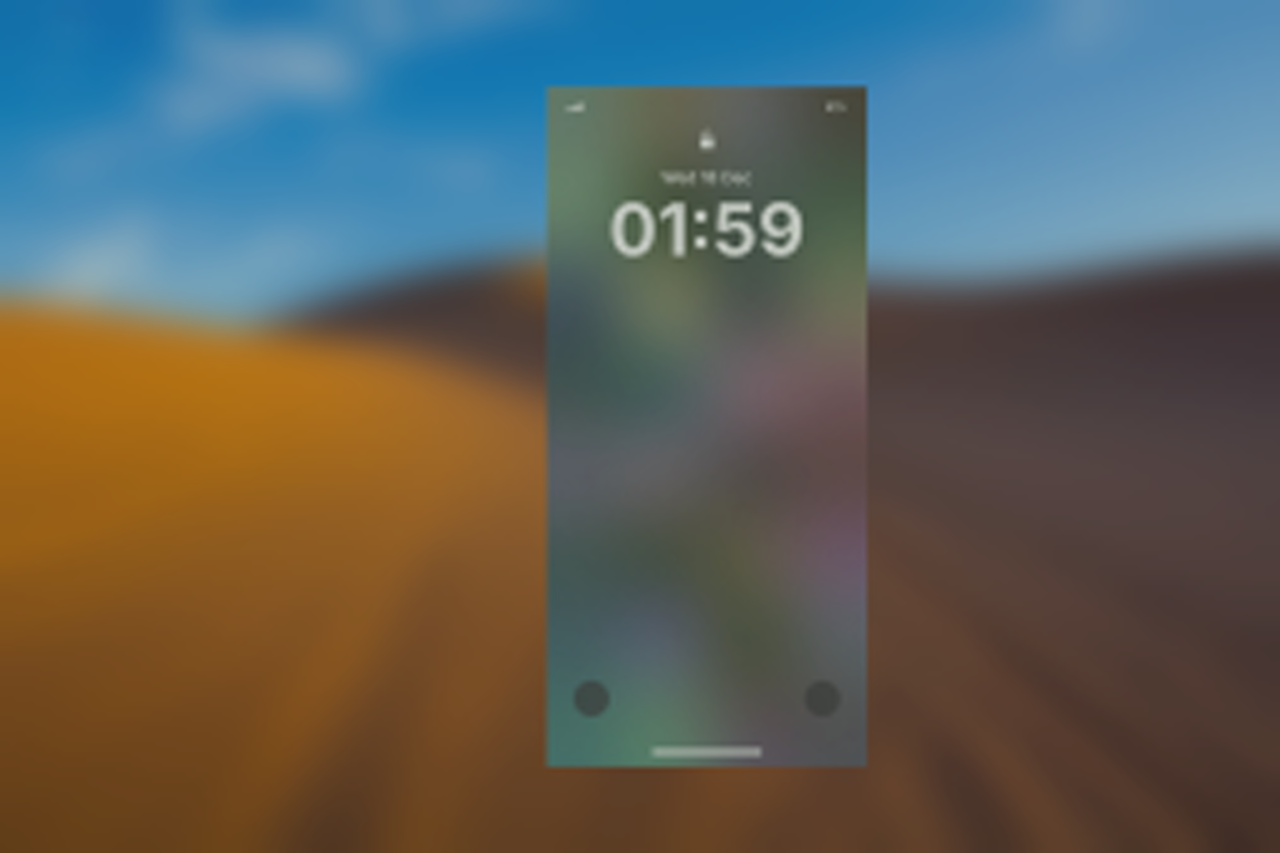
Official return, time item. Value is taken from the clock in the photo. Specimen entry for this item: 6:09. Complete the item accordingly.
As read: 1:59
